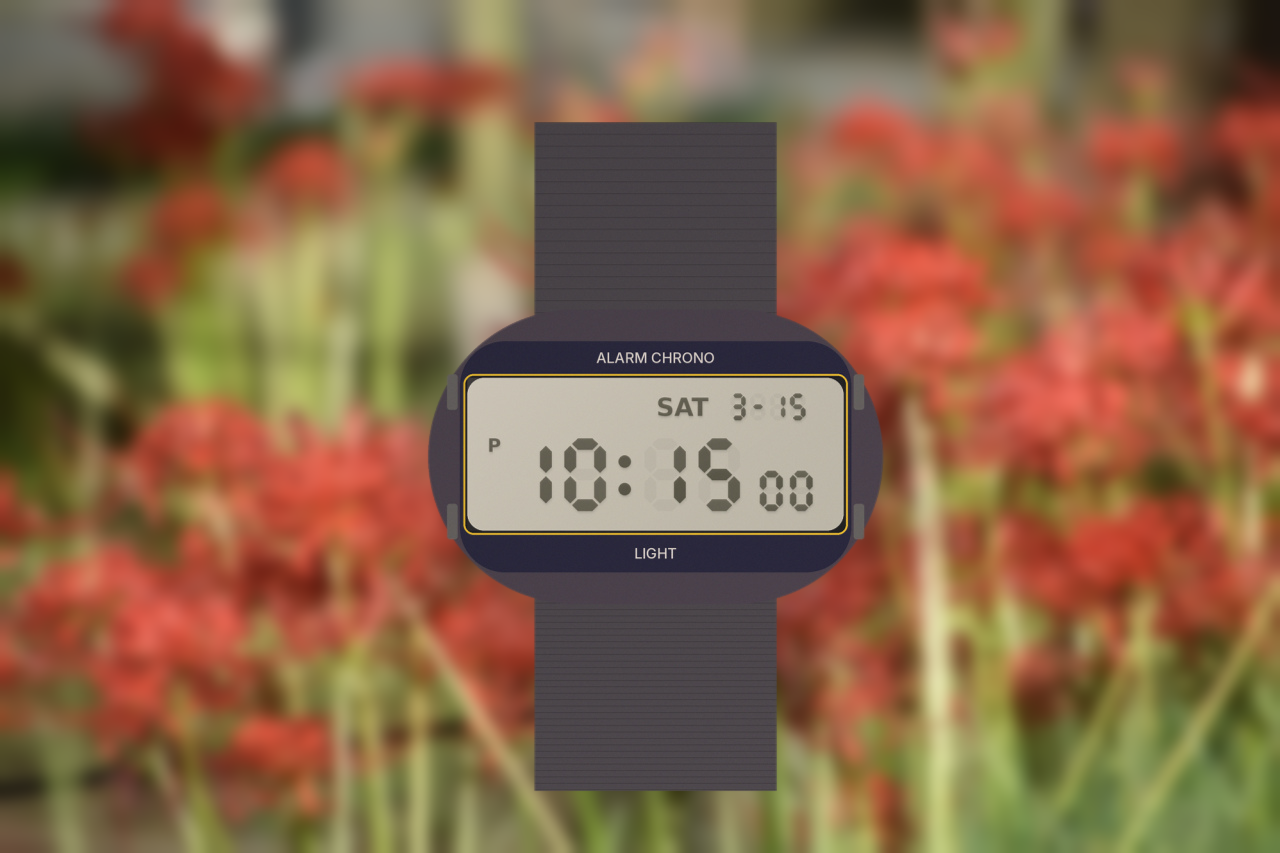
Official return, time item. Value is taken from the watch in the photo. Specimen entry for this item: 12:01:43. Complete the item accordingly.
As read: 10:15:00
